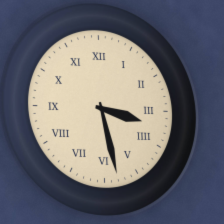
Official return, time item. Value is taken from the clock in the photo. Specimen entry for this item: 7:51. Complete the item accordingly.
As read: 3:28
